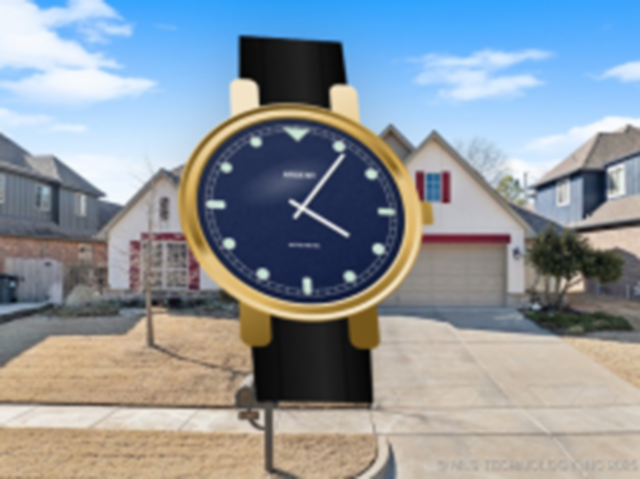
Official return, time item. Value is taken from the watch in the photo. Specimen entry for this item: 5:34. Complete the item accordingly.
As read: 4:06
